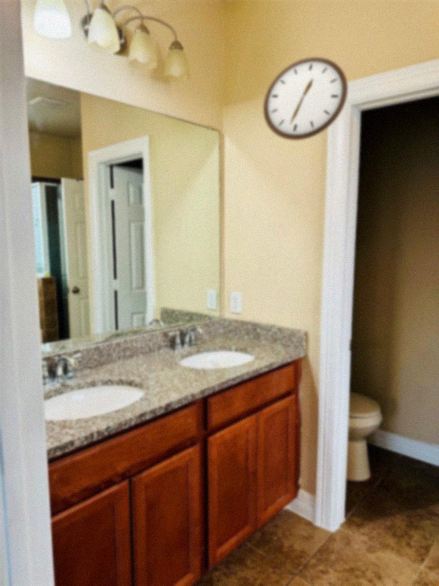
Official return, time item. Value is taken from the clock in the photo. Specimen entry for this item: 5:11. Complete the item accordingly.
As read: 12:32
